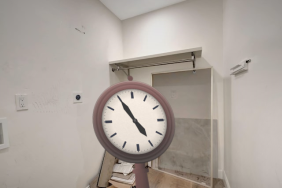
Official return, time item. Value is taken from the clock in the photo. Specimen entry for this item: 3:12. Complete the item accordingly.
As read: 4:55
